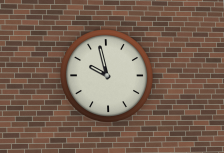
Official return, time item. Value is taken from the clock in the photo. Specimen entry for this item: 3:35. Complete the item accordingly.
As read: 9:58
